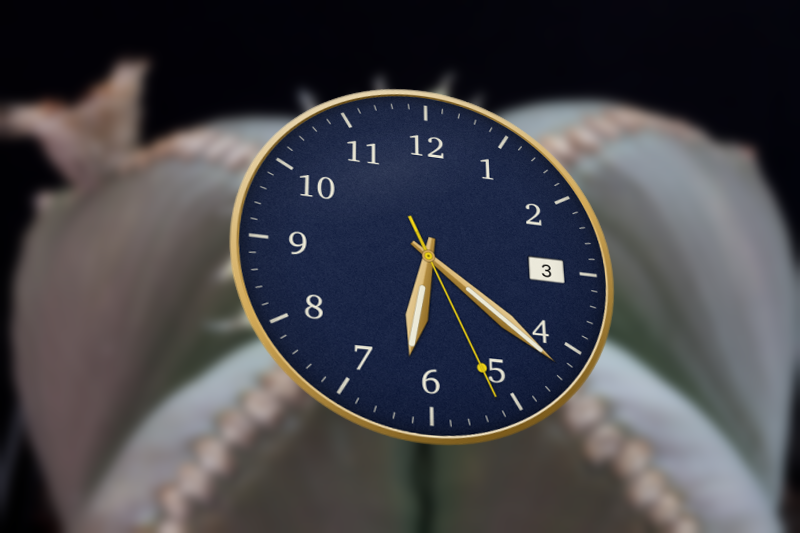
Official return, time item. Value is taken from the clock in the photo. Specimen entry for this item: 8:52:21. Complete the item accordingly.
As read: 6:21:26
